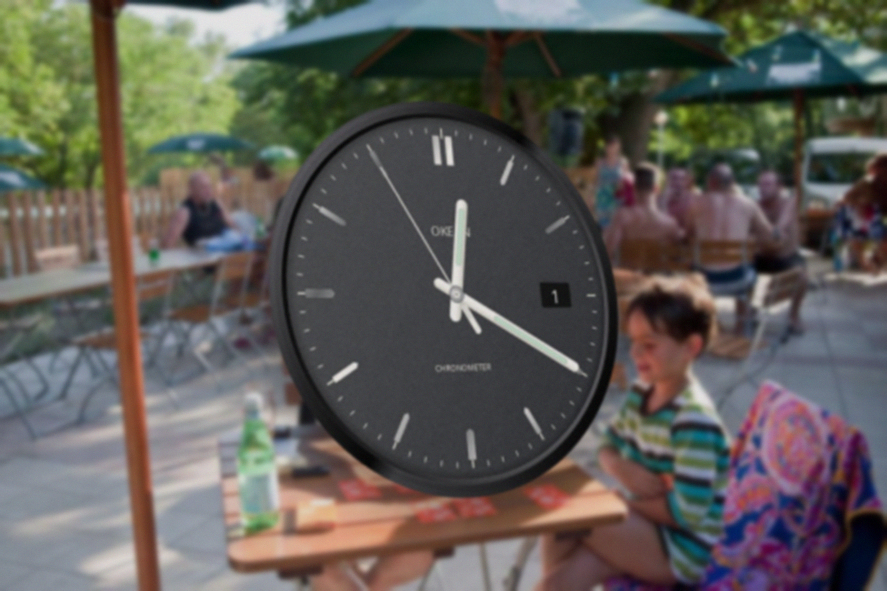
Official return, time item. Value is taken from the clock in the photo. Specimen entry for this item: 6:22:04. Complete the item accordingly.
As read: 12:19:55
